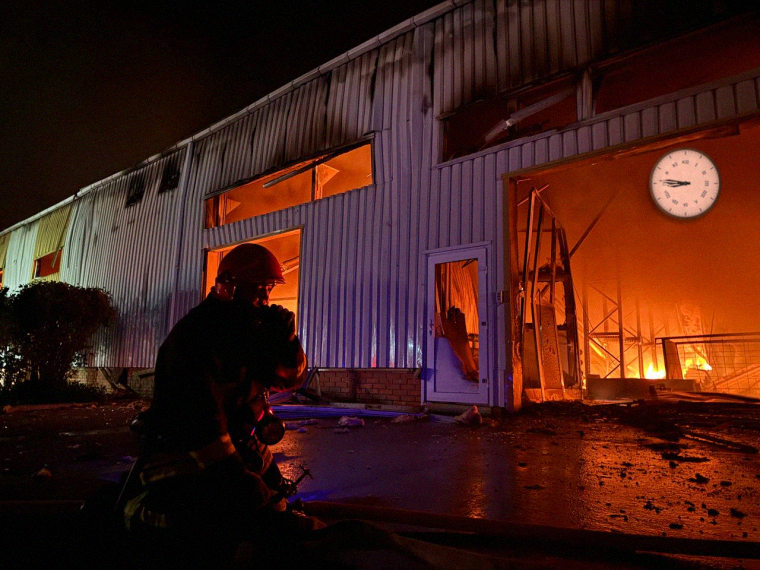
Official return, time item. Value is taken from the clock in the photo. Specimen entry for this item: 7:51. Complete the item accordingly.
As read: 8:46
